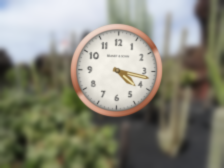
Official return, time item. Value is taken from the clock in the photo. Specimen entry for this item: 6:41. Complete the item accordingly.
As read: 4:17
